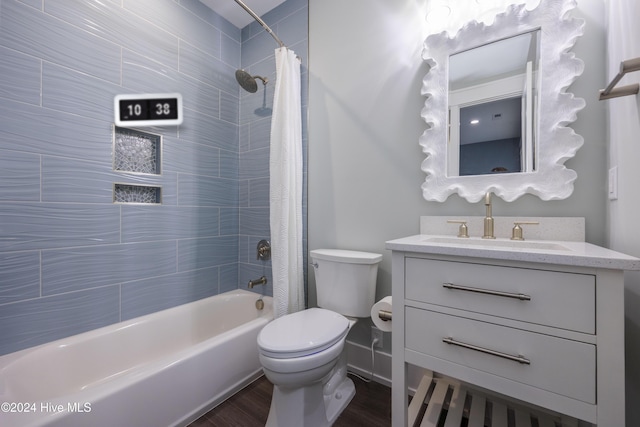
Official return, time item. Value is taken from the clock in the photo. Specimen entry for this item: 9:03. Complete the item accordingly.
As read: 10:38
